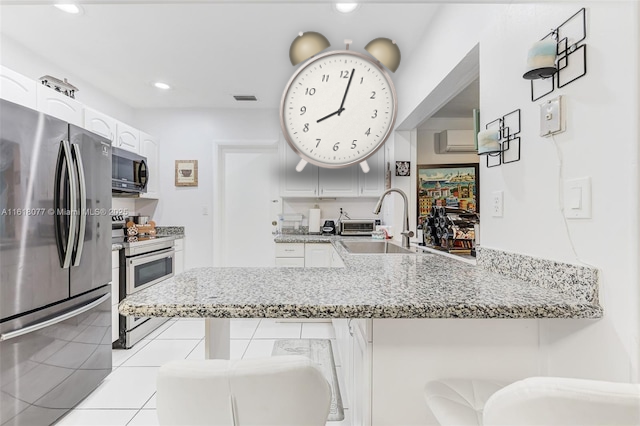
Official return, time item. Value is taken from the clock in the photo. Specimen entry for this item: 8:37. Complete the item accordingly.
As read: 8:02
